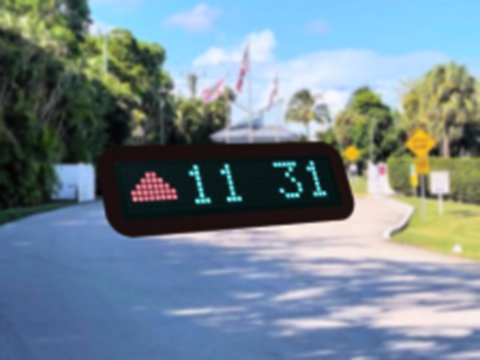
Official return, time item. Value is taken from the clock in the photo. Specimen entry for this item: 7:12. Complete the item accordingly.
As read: 11:31
